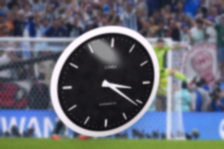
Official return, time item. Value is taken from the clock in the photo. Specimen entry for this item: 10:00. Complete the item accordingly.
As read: 3:21
